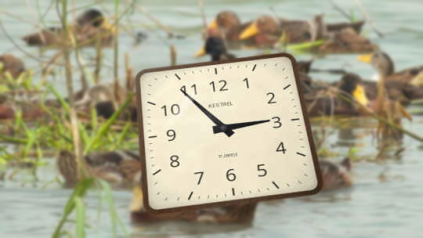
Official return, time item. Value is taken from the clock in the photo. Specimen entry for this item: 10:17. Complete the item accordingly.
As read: 2:54
